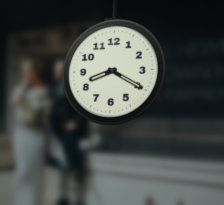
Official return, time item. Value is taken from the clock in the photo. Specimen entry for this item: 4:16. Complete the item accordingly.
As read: 8:20
